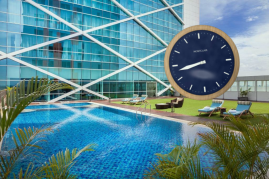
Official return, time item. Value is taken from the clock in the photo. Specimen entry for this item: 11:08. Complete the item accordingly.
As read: 8:43
